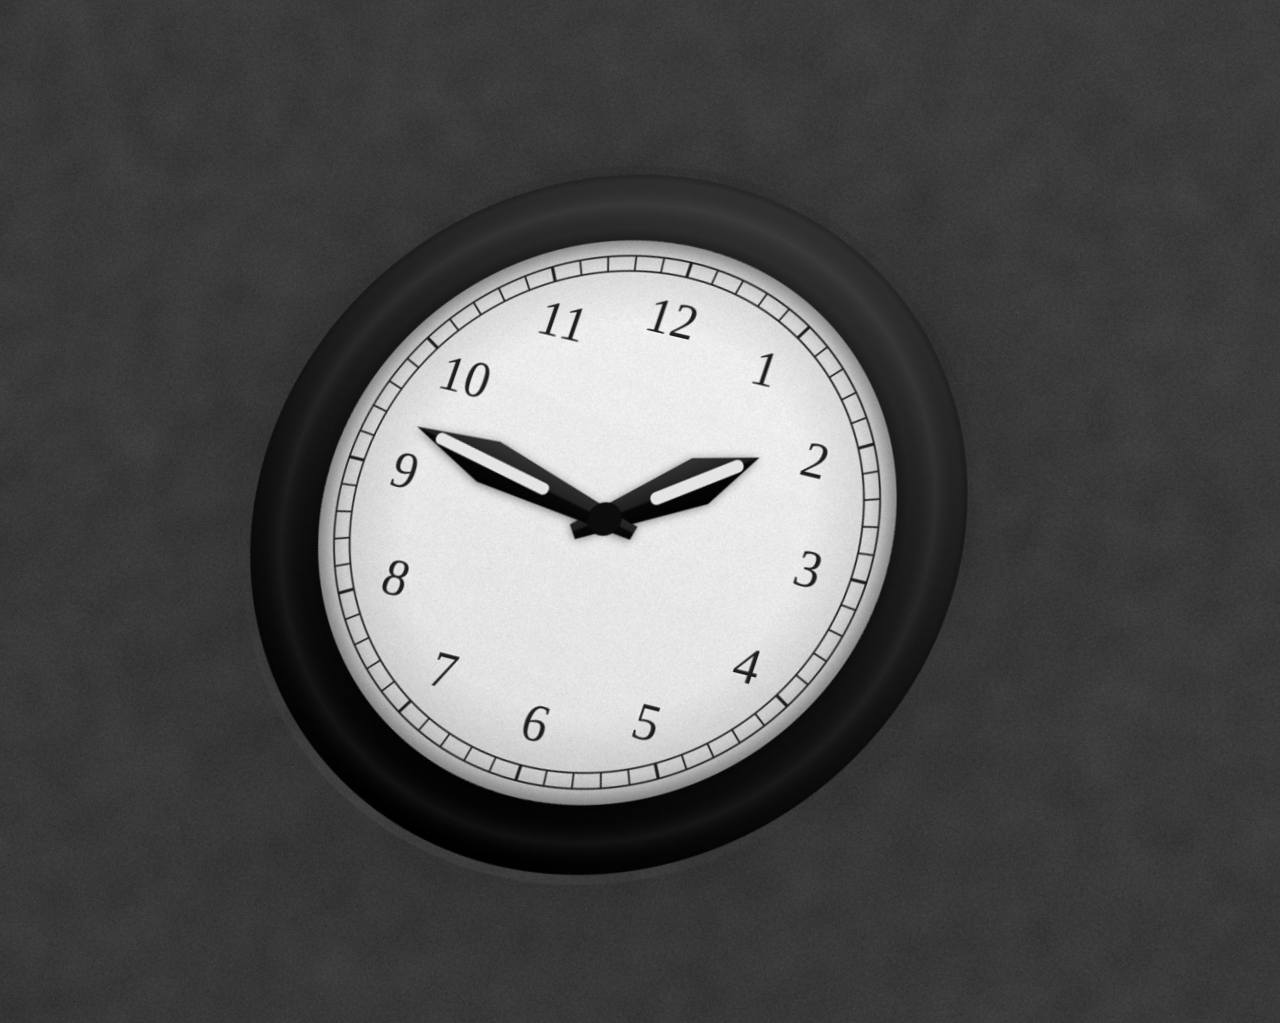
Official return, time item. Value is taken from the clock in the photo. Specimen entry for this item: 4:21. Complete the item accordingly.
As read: 1:47
